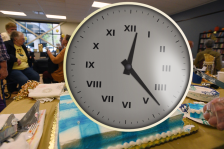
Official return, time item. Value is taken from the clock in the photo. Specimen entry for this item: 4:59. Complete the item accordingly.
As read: 12:23
